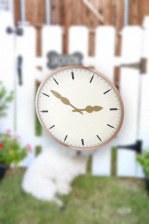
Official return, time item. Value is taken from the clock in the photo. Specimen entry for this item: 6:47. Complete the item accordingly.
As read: 2:52
